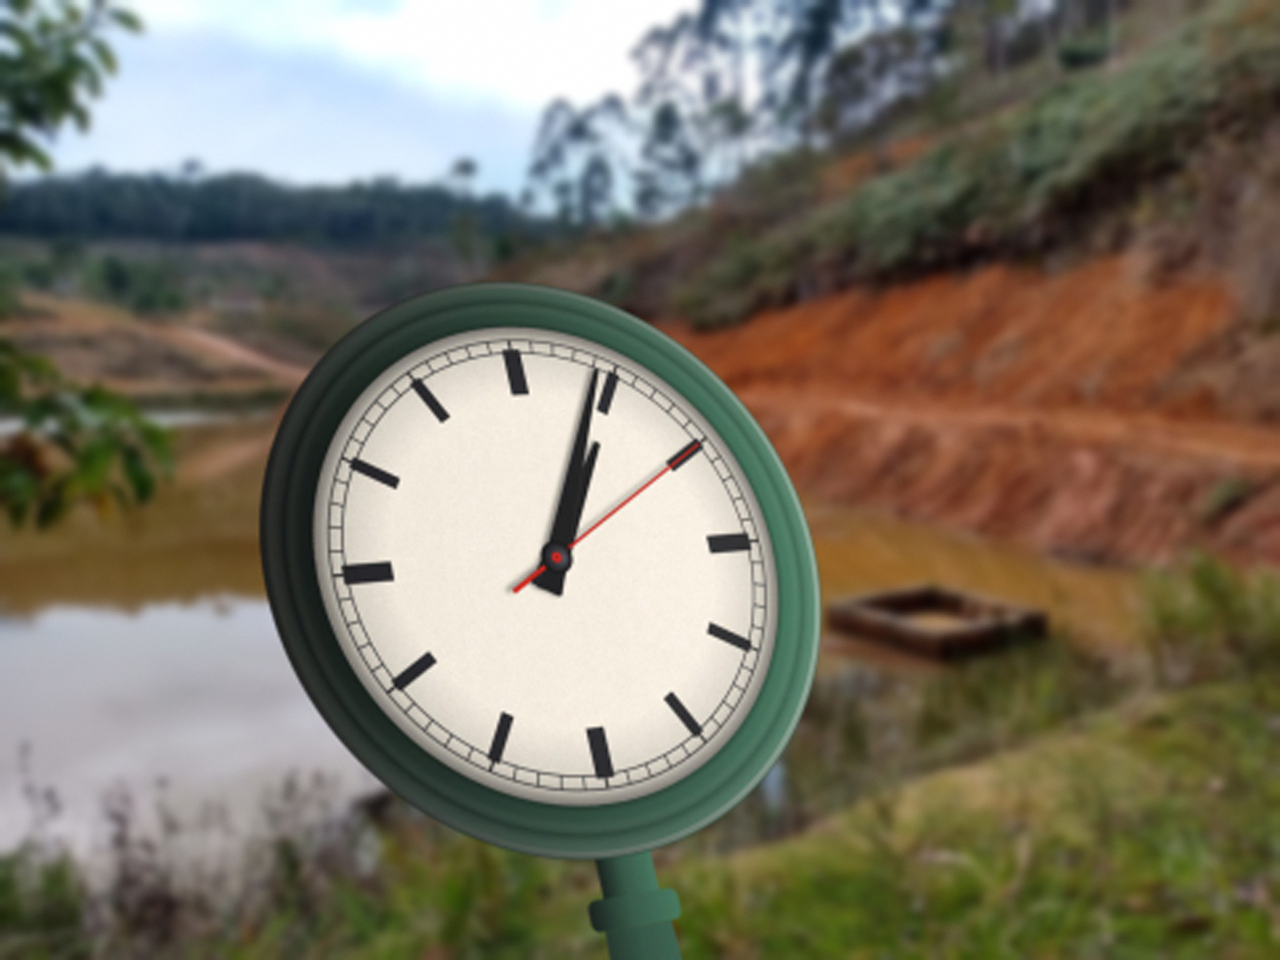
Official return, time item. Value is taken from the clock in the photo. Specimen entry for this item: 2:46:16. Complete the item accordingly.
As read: 1:04:10
